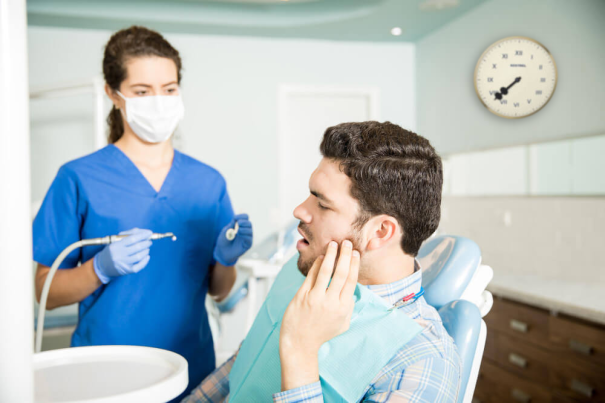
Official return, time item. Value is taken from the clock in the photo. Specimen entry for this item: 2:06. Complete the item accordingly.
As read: 7:38
